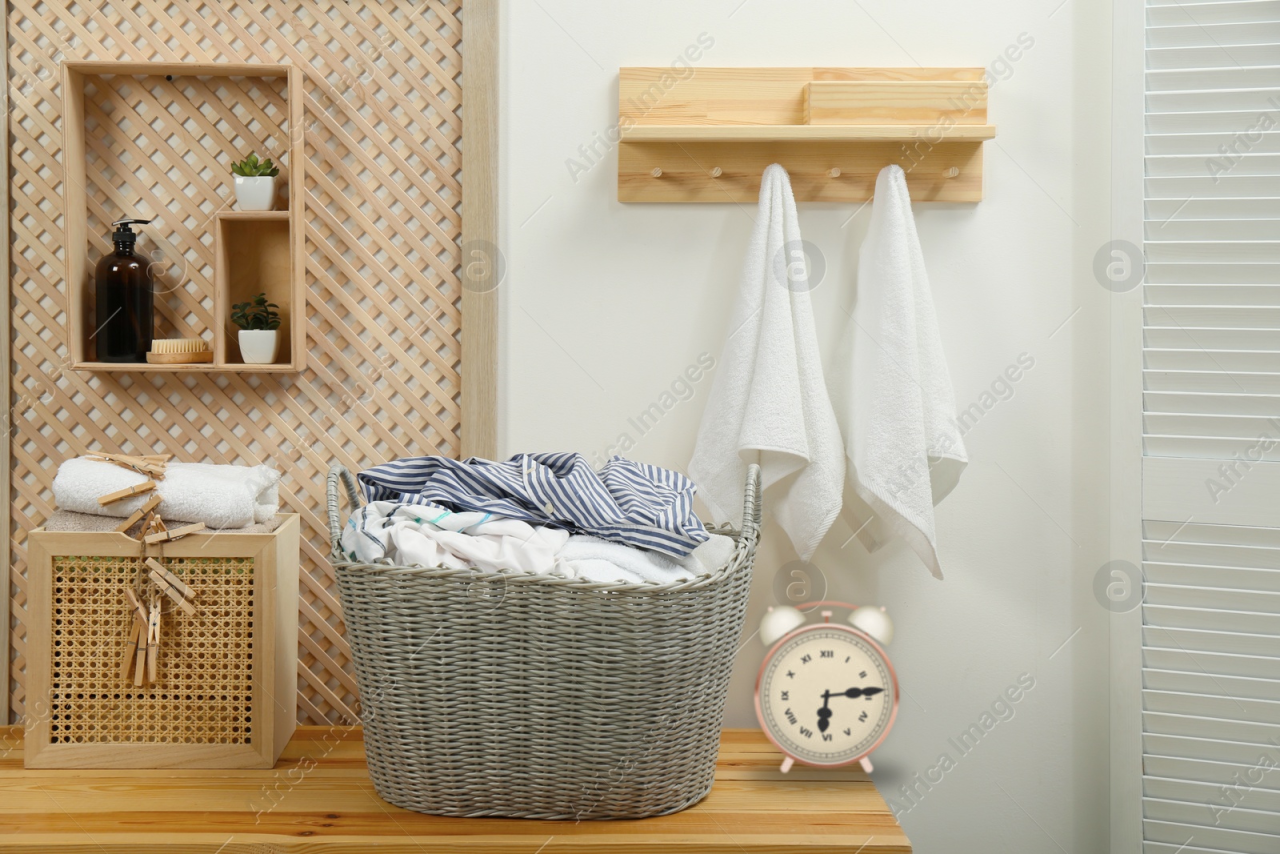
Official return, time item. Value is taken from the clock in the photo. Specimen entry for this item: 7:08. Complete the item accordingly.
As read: 6:14
